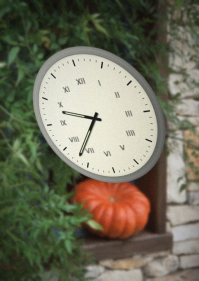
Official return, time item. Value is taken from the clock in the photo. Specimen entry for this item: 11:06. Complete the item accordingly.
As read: 9:37
